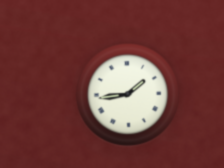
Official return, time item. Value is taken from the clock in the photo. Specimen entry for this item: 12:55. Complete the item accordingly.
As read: 1:44
